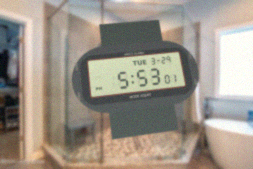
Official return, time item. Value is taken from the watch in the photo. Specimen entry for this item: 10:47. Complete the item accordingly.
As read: 5:53
